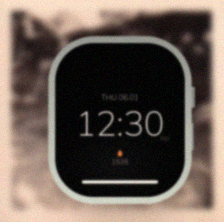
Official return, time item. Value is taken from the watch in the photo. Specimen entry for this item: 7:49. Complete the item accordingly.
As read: 12:30
